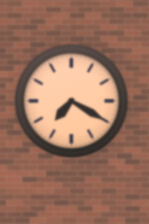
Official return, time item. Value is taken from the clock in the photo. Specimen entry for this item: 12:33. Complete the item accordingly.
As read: 7:20
